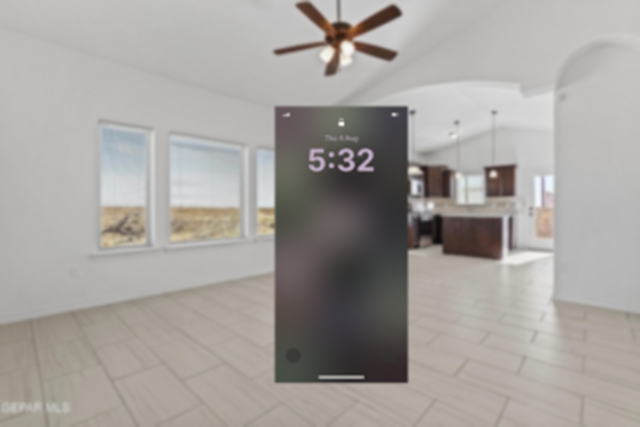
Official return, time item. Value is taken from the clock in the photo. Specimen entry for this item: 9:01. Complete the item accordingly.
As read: 5:32
